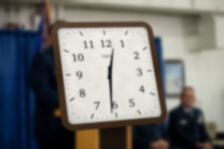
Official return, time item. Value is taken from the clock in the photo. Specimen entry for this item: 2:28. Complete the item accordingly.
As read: 12:31
